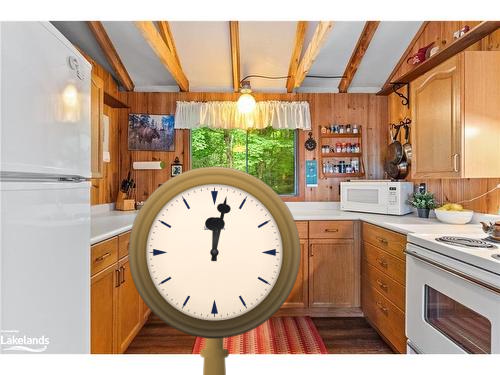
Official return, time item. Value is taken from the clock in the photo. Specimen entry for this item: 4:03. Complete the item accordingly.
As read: 12:02
